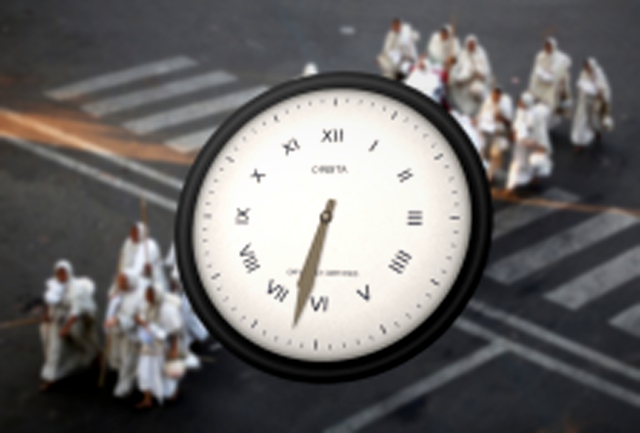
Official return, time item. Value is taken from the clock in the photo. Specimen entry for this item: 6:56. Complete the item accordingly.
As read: 6:32
